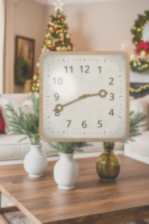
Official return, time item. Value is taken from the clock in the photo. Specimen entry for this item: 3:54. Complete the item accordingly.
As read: 2:41
